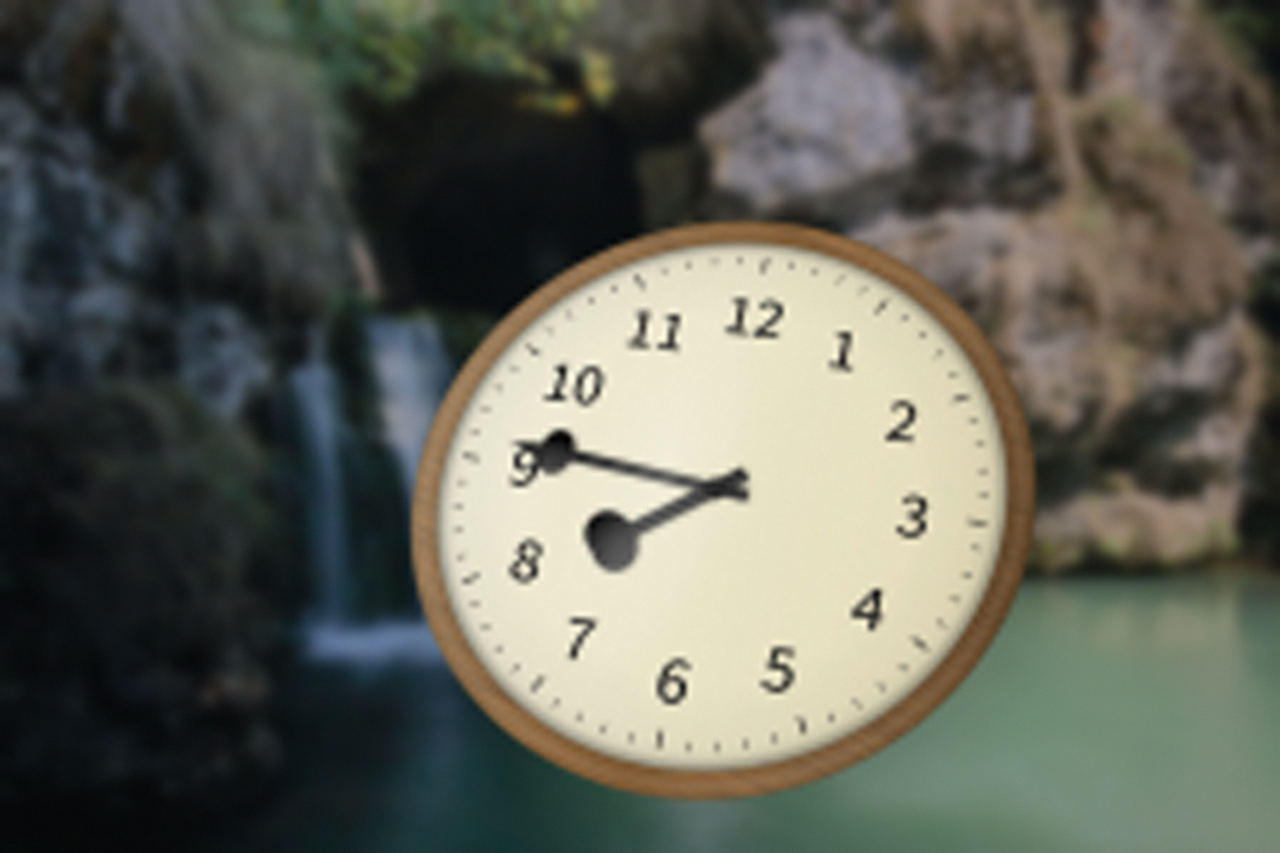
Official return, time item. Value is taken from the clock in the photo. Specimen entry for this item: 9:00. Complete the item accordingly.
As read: 7:46
